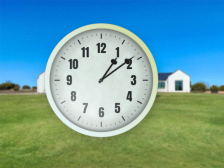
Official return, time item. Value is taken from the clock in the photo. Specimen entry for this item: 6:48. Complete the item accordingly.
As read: 1:09
